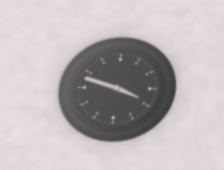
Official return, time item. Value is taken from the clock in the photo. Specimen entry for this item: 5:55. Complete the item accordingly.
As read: 3:48
